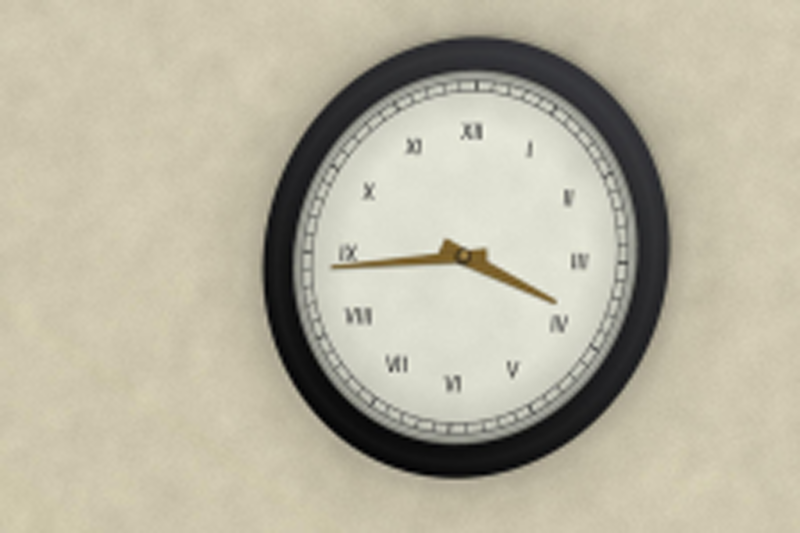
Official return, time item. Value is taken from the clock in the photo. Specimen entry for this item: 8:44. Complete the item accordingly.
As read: 3:44
